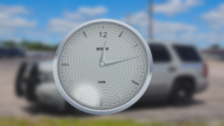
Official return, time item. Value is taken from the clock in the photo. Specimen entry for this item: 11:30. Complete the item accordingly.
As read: 12:13
